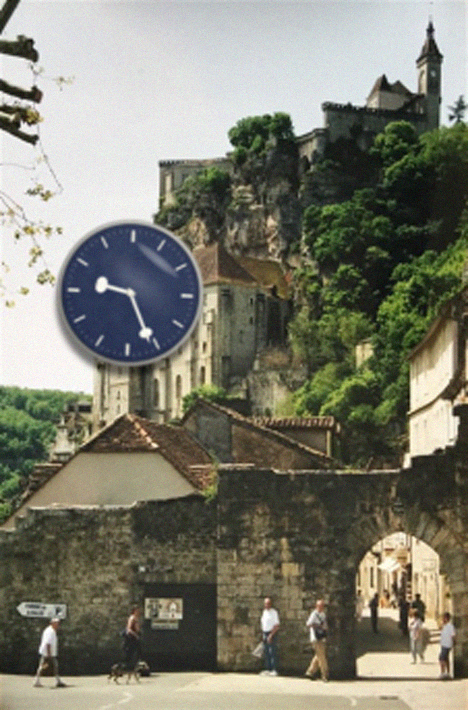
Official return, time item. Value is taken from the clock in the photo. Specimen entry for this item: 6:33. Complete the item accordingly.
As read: 9:26
